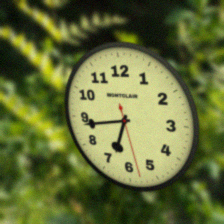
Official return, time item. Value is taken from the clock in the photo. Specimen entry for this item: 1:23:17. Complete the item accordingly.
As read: 6:43:28
